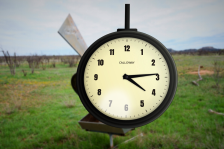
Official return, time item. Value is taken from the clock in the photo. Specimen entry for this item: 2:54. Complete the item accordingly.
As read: 4:14
